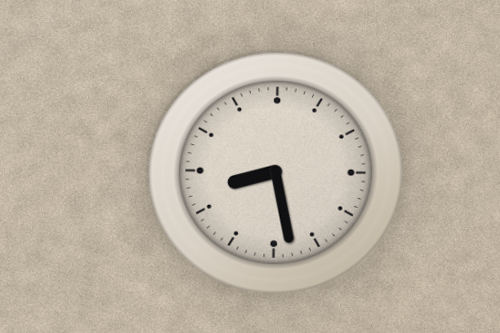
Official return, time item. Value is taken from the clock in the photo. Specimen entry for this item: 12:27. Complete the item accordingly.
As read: 8:28
